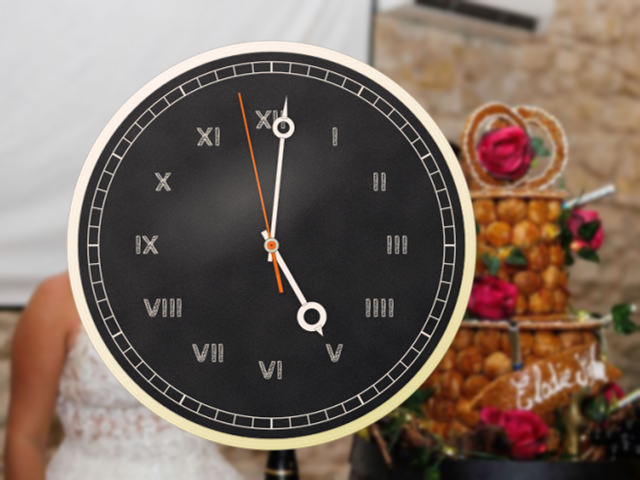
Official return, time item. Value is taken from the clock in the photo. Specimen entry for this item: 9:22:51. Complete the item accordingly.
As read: 5:00:58
